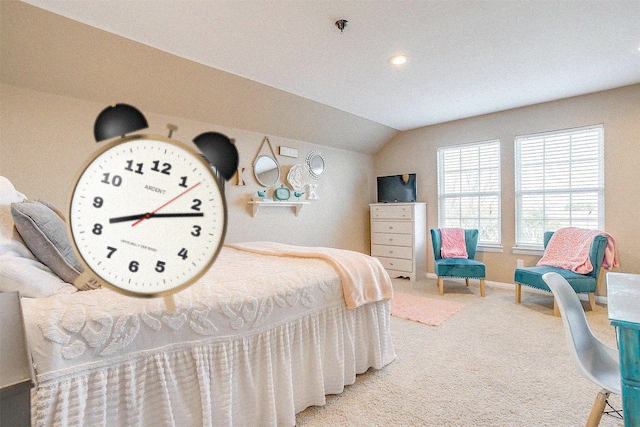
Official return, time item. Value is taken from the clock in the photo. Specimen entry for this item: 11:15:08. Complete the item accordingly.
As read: 8:12:07
